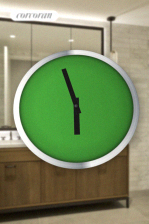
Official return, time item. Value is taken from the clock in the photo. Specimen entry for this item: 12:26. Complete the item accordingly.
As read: 5:57
